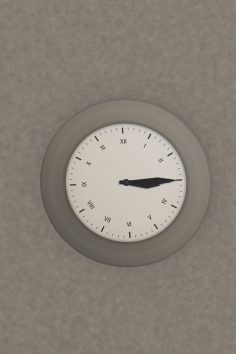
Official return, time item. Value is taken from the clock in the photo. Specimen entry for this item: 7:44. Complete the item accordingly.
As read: 3:15
